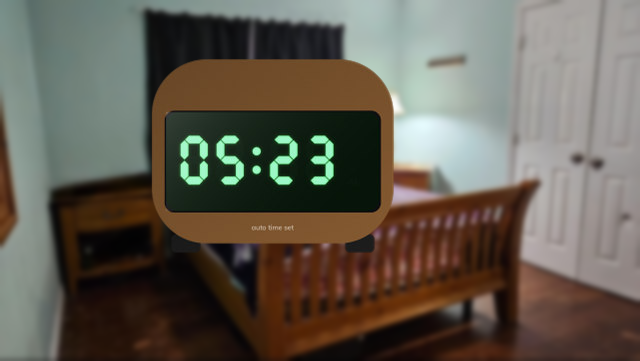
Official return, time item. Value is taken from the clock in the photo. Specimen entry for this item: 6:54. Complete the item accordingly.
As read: 5:23
